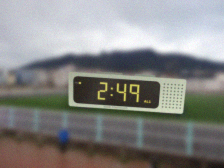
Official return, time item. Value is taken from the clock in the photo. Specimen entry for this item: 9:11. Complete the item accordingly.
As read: 2:49
